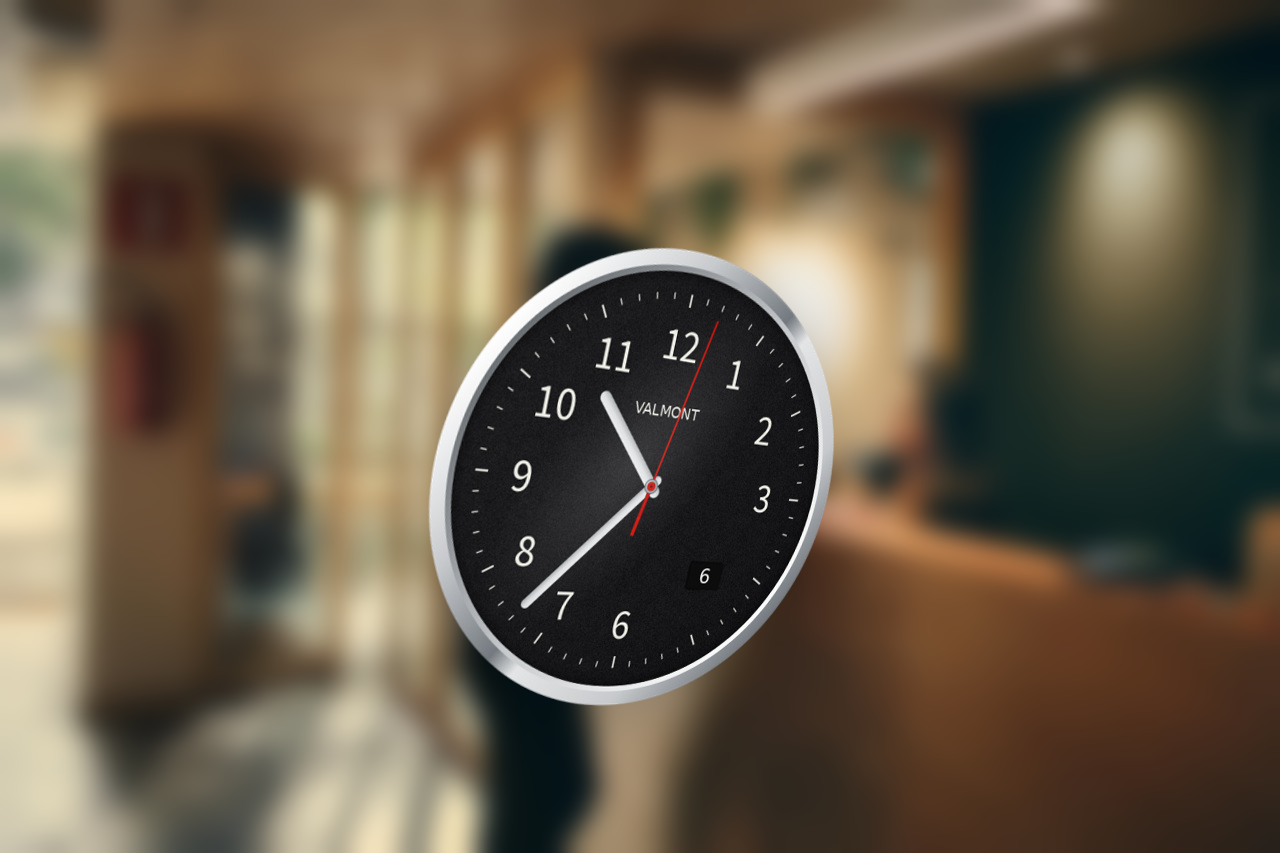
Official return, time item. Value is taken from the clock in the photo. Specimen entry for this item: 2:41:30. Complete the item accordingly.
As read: 10:37:02
